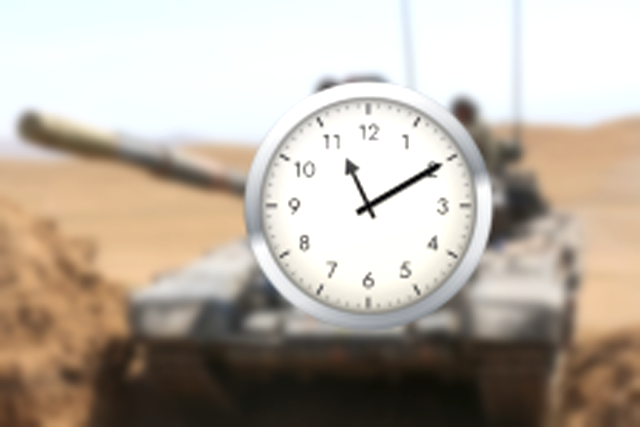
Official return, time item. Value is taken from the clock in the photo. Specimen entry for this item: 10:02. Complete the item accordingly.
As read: 11:10
